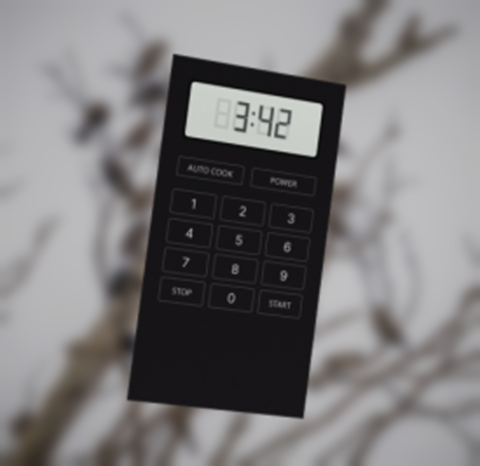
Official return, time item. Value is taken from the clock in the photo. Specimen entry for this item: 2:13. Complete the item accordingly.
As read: 3:42
